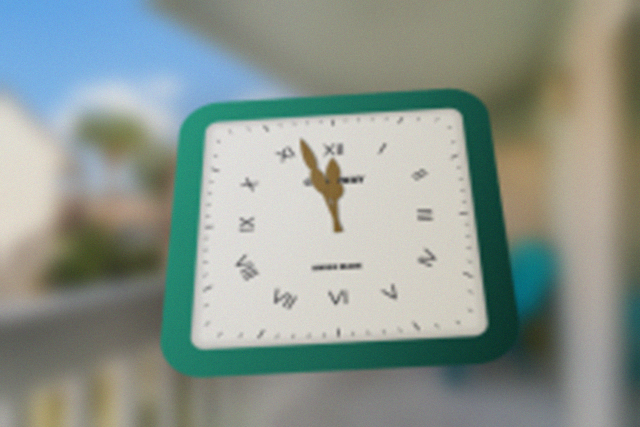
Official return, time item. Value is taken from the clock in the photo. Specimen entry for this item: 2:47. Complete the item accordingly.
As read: 11:57
